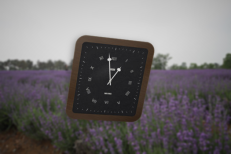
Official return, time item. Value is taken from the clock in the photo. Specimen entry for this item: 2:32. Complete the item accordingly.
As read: 12:58
